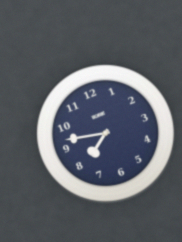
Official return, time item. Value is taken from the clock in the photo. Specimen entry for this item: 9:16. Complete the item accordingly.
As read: 7:47
